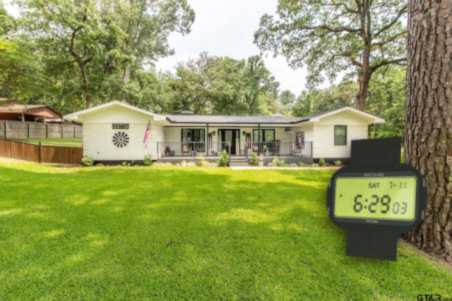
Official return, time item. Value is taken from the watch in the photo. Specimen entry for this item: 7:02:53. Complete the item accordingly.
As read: 6:29:03
